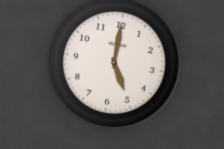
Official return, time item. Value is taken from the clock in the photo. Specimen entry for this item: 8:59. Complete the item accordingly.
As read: 5:00
